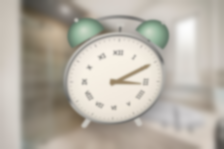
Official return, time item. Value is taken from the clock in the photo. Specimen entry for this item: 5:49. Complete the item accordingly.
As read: 3:10
